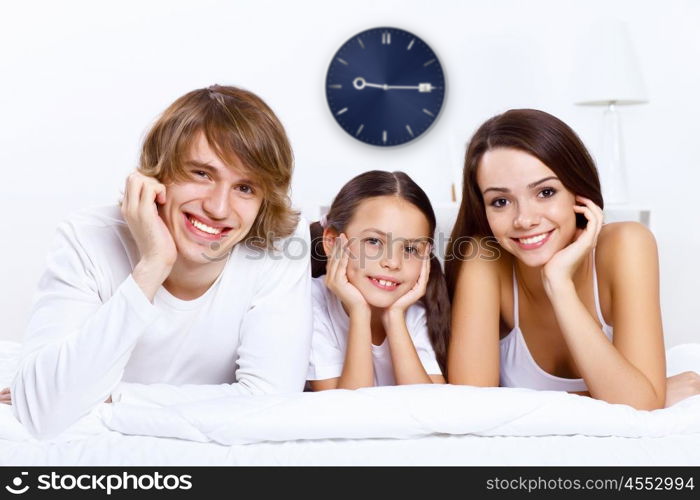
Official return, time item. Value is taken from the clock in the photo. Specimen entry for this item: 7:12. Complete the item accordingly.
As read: 9:15
